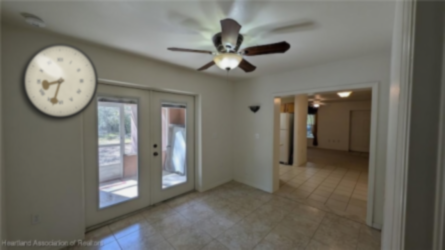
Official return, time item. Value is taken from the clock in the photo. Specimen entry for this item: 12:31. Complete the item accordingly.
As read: 8:33
